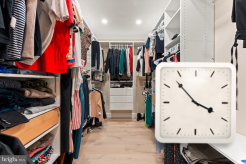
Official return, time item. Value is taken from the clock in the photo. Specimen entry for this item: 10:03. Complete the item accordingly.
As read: 3:53
